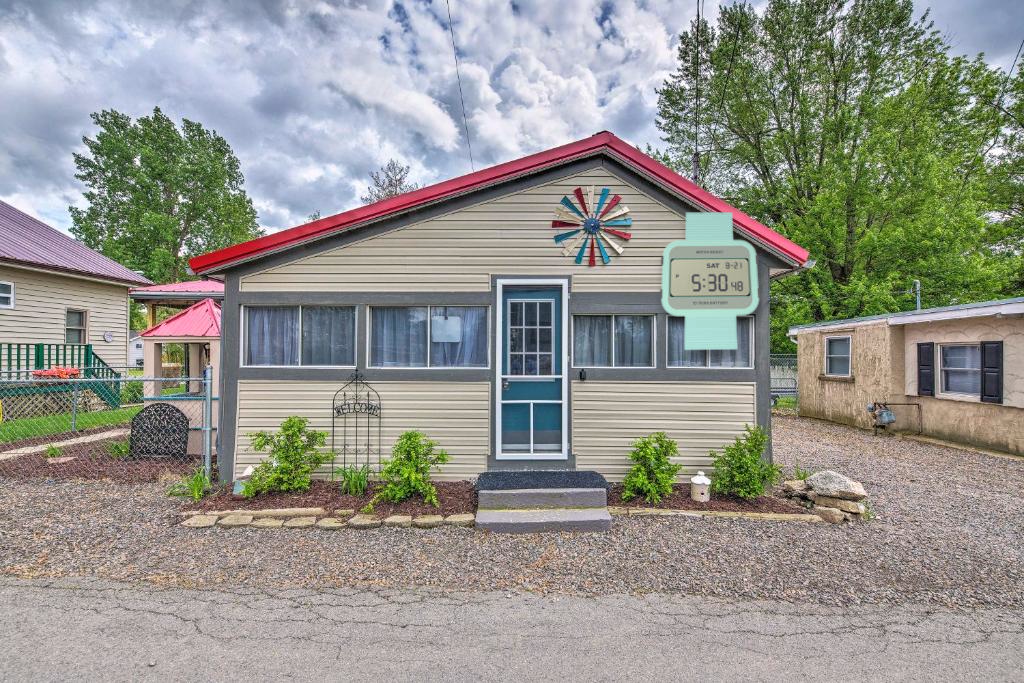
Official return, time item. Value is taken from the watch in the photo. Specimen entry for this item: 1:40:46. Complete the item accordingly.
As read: 5:30:48
